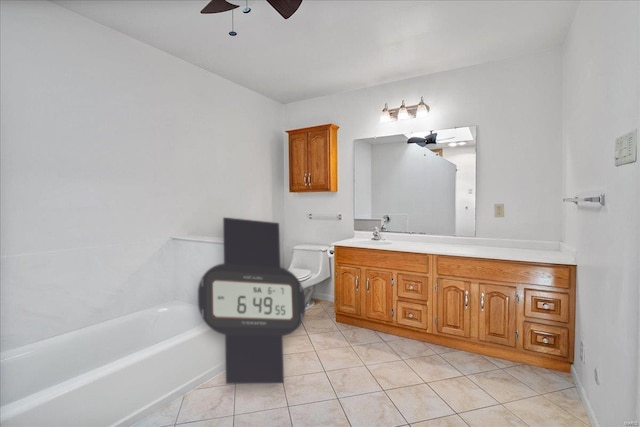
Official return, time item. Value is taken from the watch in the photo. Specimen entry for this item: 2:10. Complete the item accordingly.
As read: 6:49
